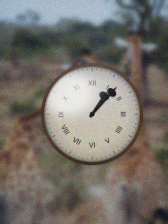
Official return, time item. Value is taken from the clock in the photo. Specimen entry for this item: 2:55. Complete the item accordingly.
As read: 1:07
